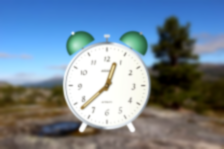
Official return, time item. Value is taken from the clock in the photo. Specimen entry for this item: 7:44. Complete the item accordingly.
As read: 12:38
